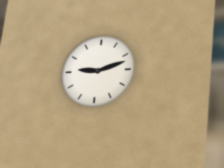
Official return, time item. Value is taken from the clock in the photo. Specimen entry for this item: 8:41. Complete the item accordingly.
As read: 9:12
